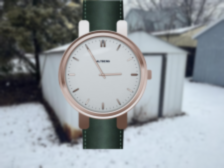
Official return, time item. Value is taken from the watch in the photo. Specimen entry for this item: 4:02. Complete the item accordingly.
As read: 2:55
